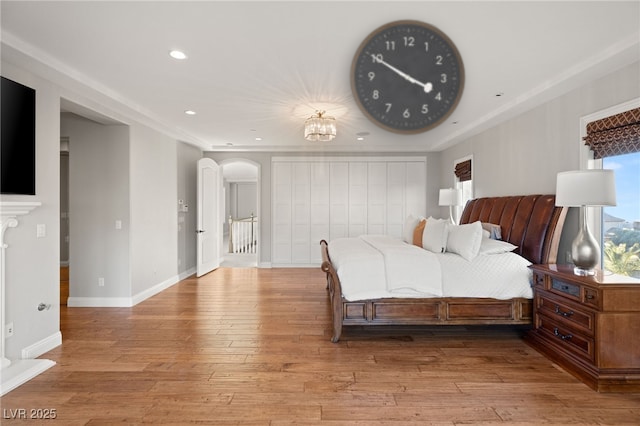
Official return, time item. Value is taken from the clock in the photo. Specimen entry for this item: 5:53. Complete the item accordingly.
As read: 3:50
